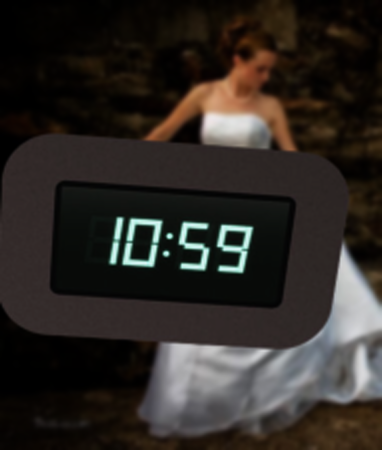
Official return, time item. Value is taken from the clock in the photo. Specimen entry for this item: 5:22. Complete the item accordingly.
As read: 10:59
